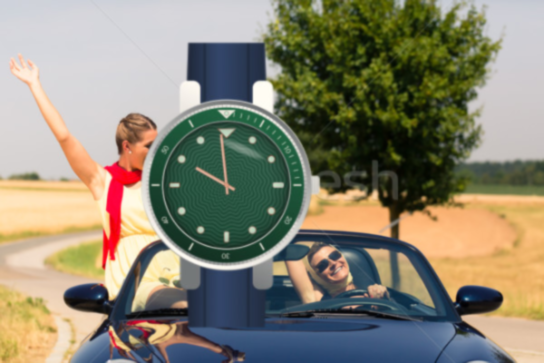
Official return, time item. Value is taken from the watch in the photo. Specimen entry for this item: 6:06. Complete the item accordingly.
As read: 9:59
